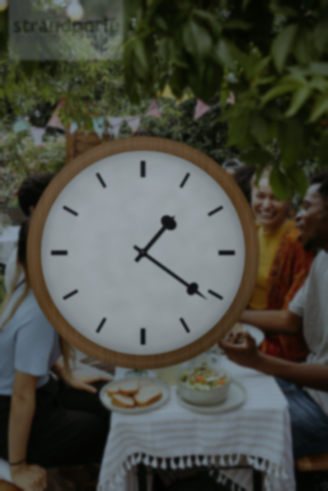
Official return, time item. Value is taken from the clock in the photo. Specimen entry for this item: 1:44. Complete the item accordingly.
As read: 1:21
